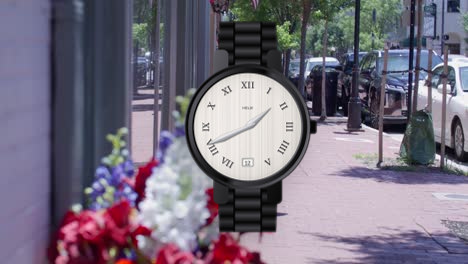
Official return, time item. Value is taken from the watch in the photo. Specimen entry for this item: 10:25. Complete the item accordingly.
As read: 1:41
